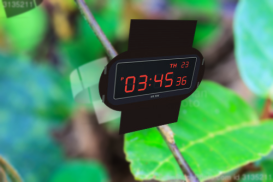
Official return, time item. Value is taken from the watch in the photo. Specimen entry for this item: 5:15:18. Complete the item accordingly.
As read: 3:45:36
